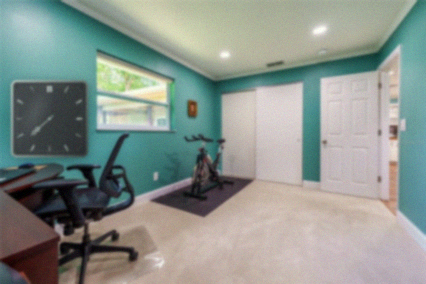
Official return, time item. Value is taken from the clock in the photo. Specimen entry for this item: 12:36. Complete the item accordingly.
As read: 7:38
